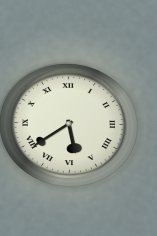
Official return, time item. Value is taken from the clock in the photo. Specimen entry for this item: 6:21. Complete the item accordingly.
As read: 5:39
